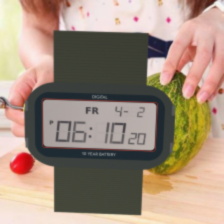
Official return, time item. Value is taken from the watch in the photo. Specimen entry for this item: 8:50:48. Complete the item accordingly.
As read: 6:10:20
